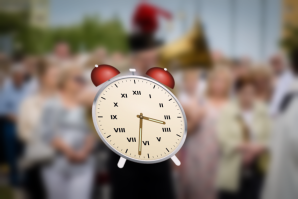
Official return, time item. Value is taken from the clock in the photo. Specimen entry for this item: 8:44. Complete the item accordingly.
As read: 3:32
